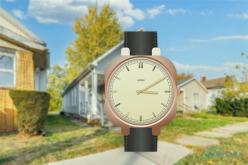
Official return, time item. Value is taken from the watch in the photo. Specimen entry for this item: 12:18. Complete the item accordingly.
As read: 3:10
